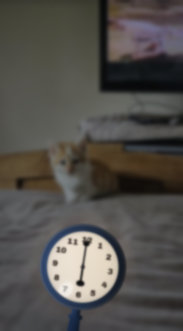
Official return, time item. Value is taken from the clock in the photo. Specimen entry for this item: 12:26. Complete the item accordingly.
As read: 6:00
